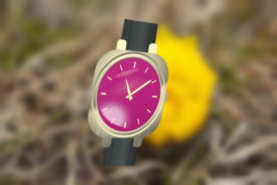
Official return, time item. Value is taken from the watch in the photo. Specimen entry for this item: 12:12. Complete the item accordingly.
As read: 11:09
